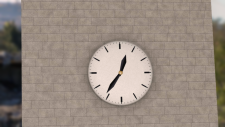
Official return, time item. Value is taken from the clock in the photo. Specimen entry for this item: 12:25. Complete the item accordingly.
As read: 12:36
